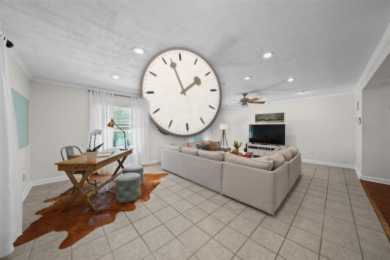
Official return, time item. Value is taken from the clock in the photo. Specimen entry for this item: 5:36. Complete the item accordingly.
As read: 1:57
